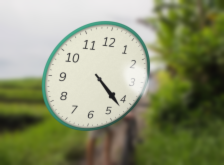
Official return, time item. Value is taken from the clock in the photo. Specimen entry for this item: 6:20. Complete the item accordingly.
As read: 4:22
